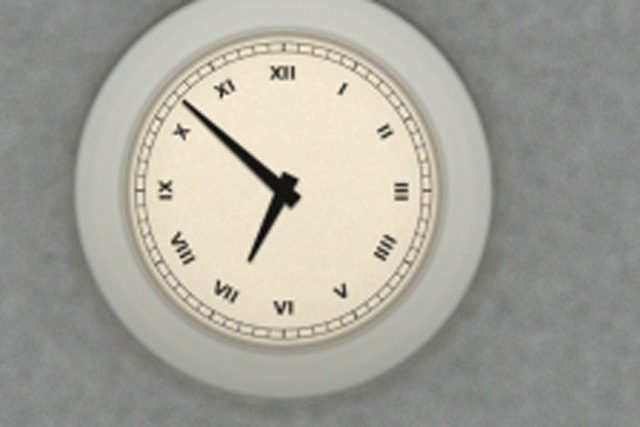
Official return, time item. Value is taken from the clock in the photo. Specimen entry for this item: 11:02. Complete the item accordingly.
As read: 6:52
